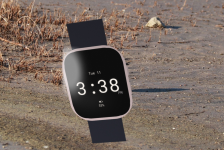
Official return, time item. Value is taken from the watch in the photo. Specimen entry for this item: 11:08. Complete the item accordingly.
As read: 3:38
